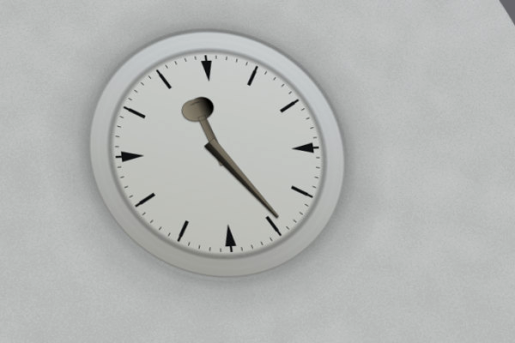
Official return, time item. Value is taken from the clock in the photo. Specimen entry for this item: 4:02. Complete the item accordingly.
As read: 11:24
